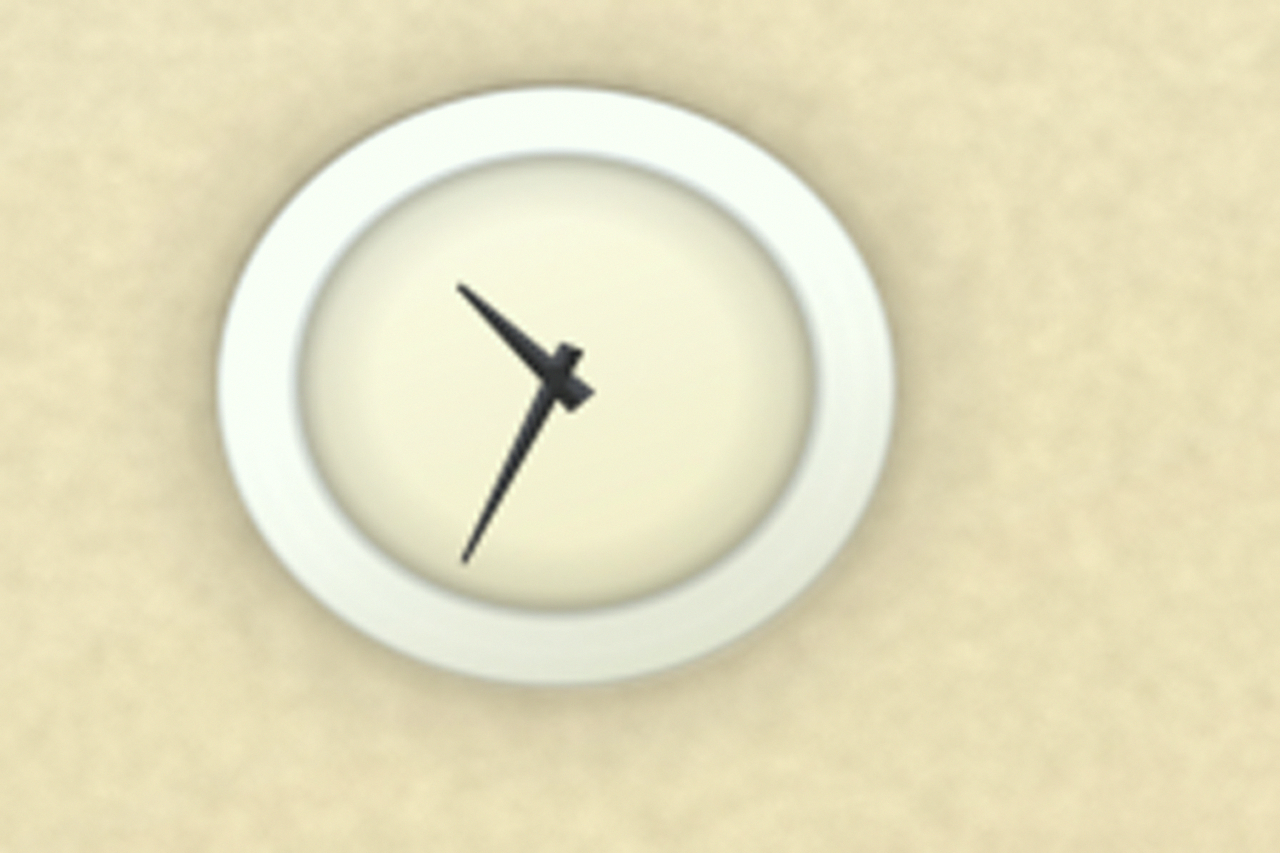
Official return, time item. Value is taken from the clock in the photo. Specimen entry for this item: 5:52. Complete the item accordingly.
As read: 10:34
